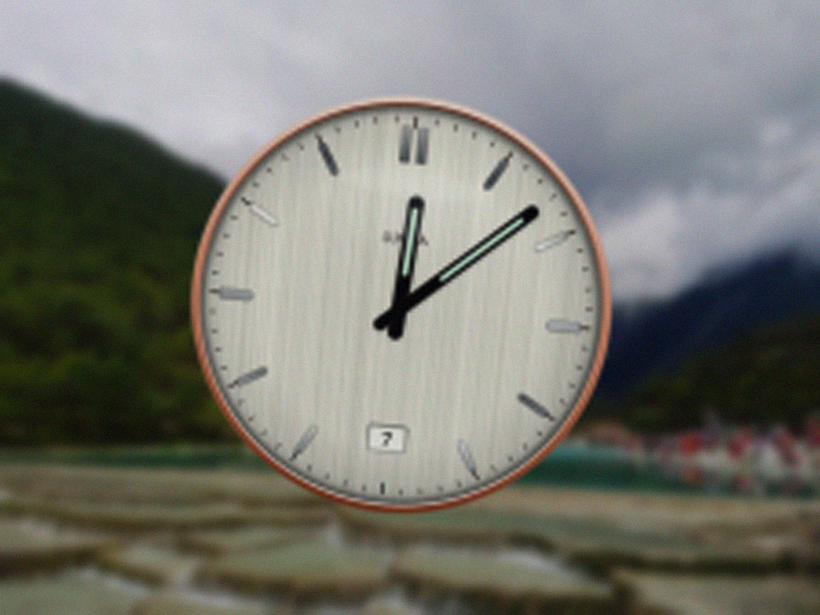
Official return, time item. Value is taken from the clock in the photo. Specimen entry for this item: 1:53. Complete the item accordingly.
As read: 12:08
